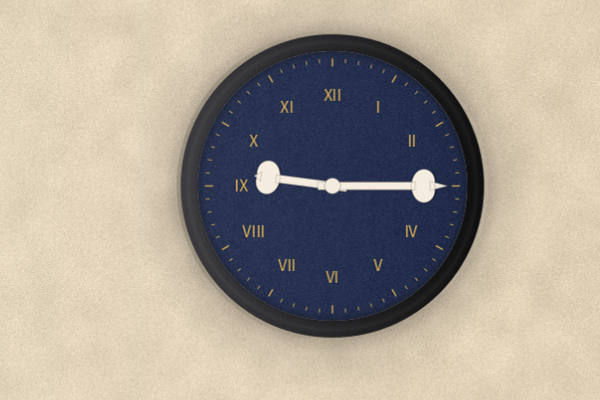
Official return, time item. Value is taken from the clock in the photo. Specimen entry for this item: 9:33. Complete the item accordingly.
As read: 9:15
